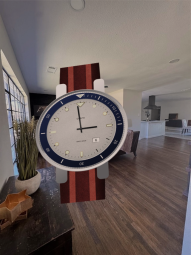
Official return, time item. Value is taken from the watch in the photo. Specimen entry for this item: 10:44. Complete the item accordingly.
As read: 2:59
